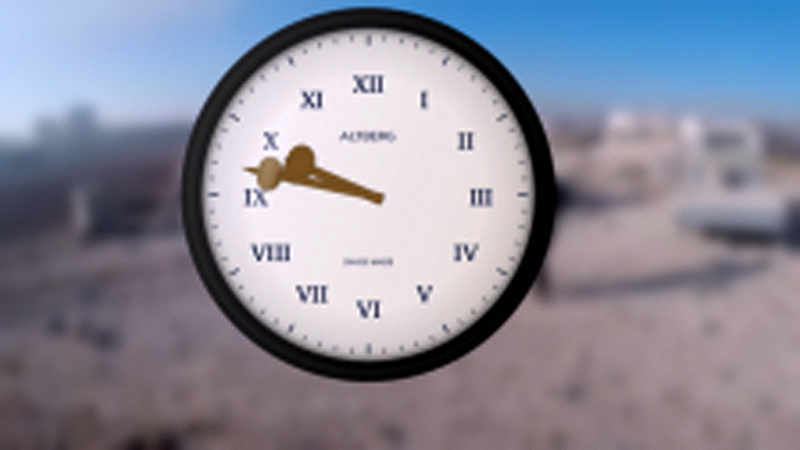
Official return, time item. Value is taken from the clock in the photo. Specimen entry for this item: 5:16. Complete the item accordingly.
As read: 9:47
